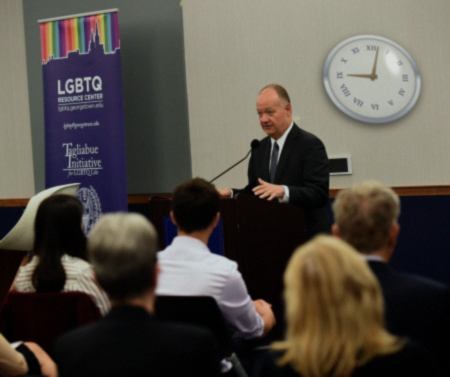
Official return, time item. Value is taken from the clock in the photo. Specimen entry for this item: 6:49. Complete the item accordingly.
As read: 9:02
